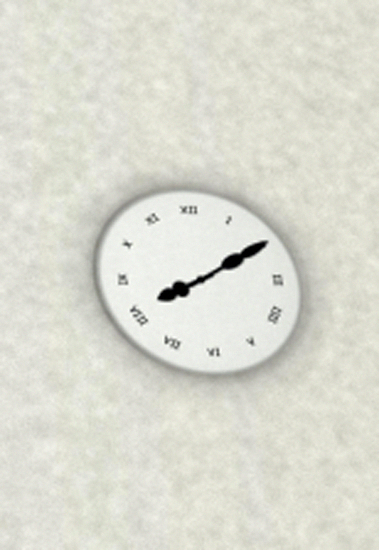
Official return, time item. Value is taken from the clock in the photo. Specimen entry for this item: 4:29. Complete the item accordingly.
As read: 8:10
